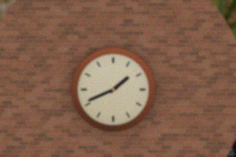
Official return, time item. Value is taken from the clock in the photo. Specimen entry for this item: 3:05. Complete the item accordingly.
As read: 1:41
